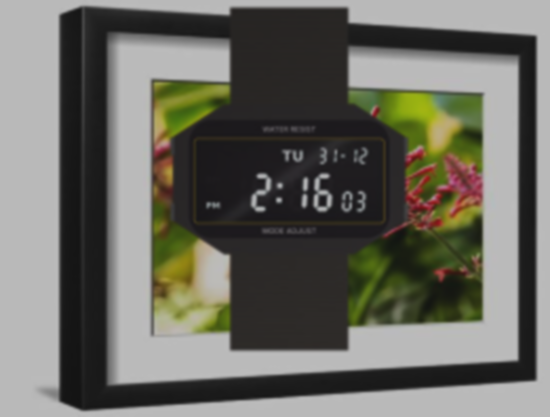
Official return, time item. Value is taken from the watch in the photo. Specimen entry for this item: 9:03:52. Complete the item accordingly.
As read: 2:16:03
